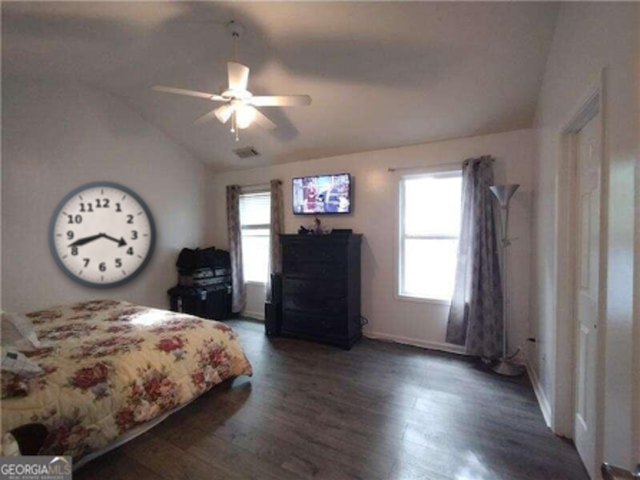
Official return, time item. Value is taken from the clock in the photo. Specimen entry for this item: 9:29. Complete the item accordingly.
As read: 3:42
